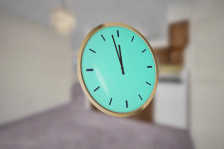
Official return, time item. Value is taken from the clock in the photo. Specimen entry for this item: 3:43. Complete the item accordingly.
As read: 11:58
